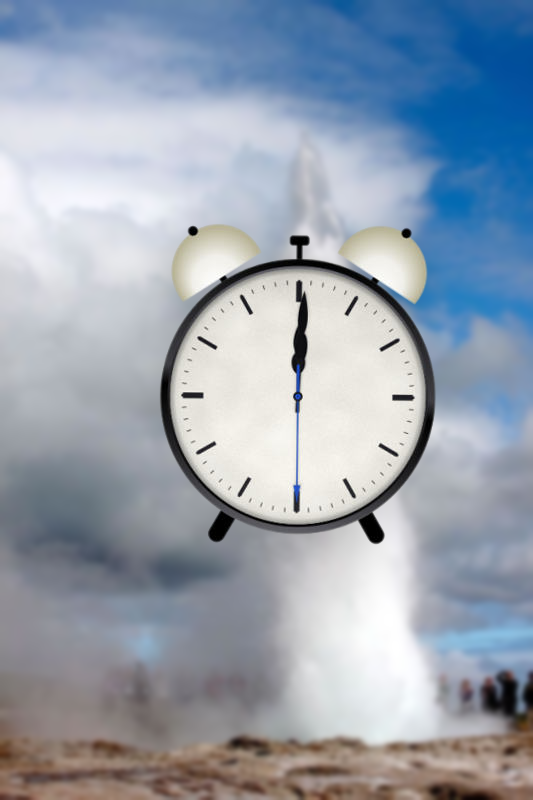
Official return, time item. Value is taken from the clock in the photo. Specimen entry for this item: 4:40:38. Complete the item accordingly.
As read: 12:00:30
